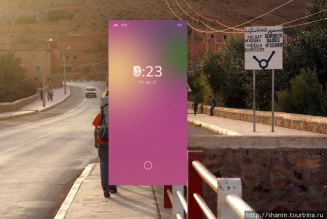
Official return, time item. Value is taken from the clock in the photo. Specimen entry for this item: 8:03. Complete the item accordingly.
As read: 9:23
